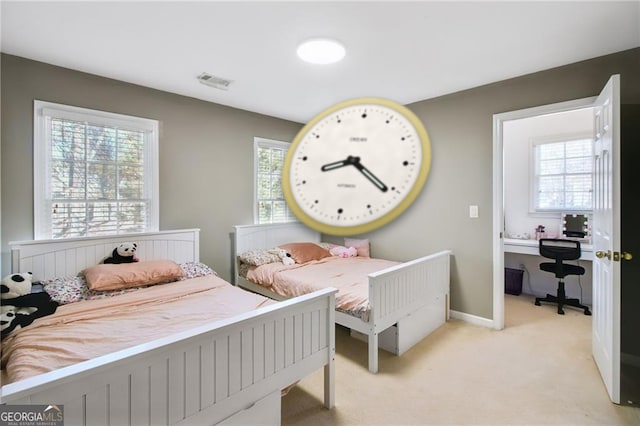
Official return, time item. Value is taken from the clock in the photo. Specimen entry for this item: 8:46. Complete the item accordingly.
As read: 8:21
